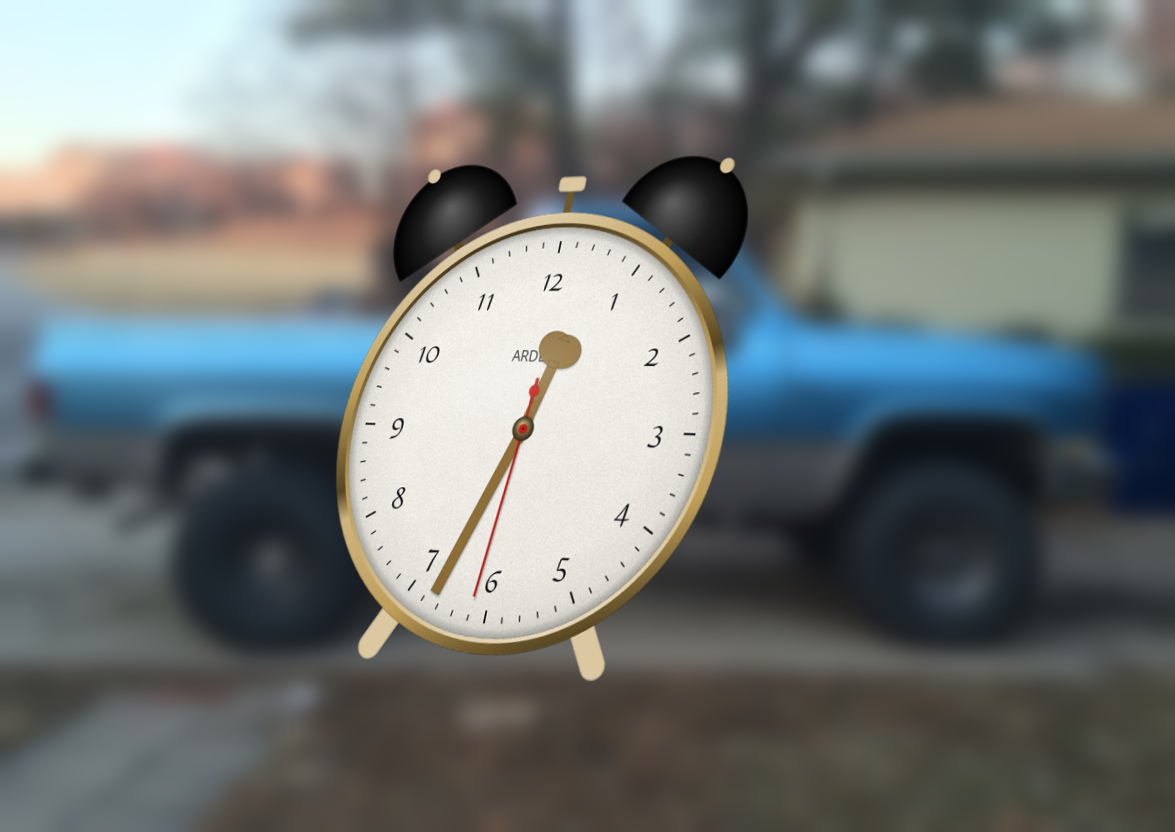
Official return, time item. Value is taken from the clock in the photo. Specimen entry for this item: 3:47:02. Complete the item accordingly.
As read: 12:33:31
